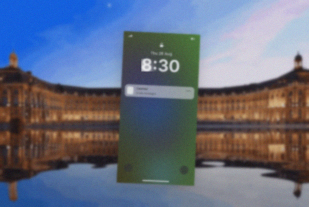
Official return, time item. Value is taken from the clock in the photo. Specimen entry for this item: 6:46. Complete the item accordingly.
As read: 8:30
